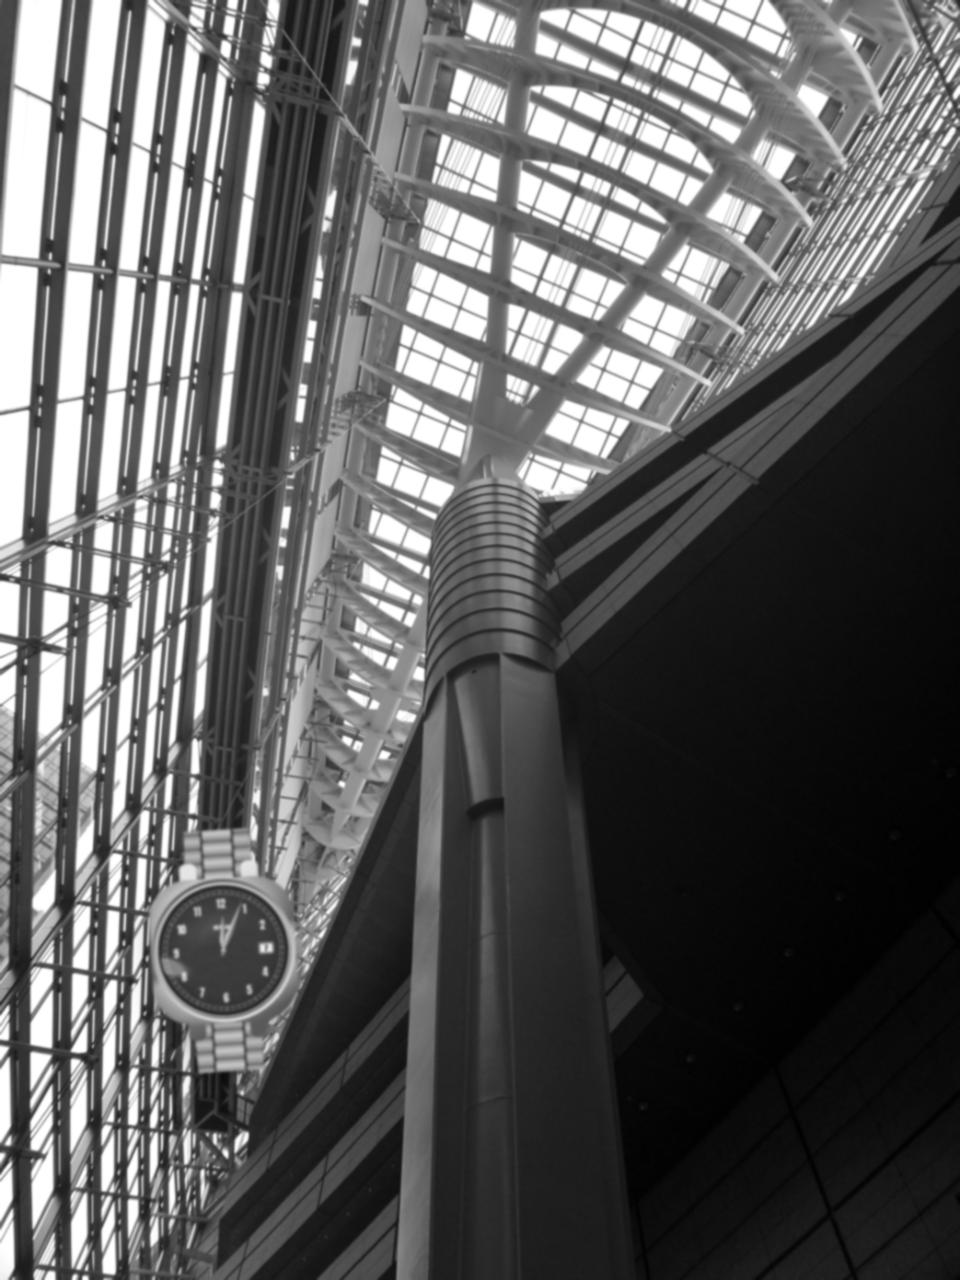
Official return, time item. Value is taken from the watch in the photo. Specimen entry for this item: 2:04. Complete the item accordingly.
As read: 12:04
